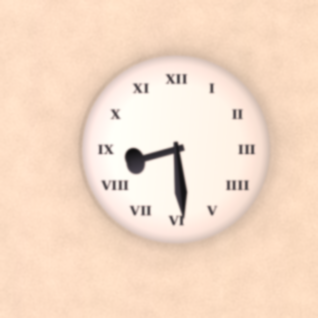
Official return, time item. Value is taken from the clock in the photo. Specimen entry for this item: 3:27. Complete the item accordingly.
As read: 8:29
